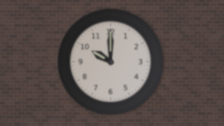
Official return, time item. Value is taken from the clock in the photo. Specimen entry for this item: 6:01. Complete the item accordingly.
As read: 10:00
